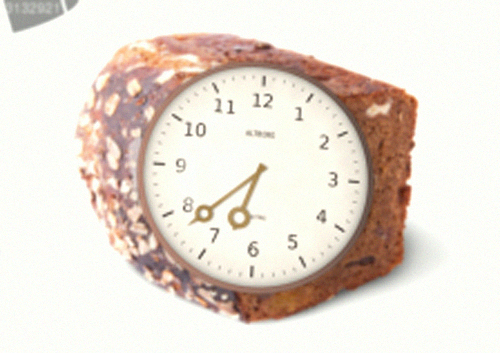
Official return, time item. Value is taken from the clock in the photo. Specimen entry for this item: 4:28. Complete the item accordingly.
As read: 6:38
